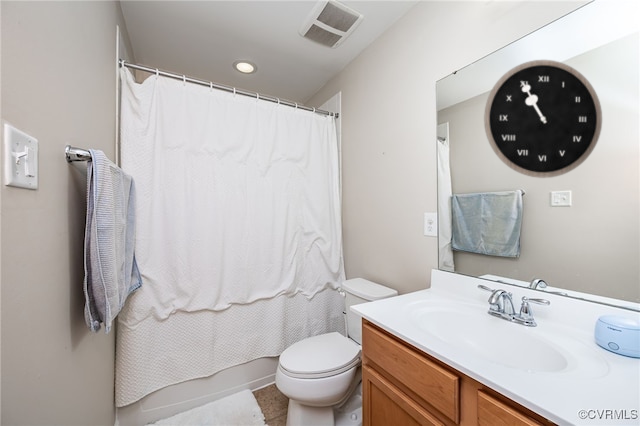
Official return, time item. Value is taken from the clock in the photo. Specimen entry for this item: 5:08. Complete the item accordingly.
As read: 10:55
